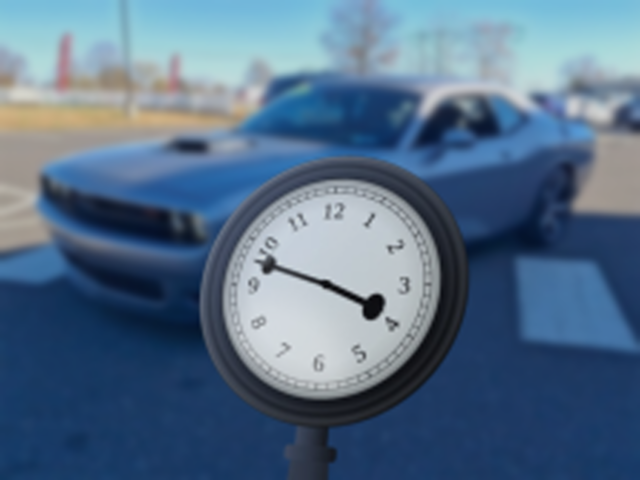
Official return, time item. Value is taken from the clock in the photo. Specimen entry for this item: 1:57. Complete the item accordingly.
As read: 3:48
